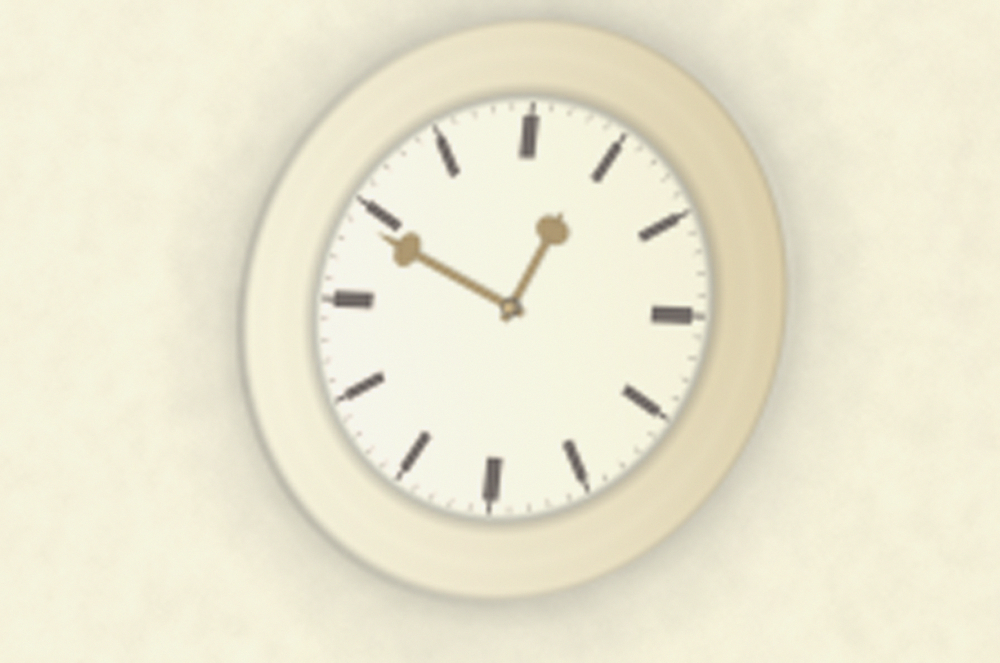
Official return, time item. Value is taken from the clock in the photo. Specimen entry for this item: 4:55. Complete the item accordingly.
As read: 12:49
